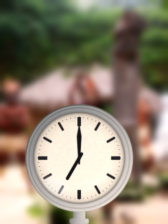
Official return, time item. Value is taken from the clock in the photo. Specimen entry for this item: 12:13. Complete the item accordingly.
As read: 7:00
